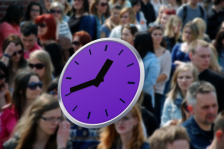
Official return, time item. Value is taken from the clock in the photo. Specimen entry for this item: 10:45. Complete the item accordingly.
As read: 12:41
